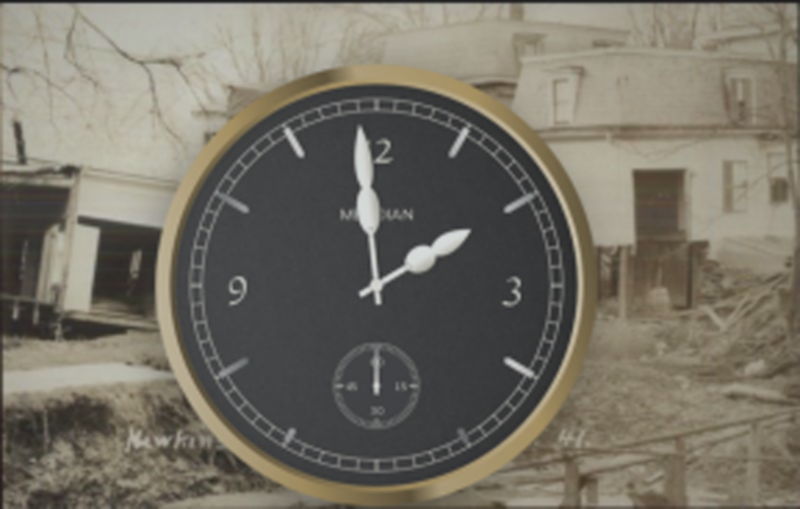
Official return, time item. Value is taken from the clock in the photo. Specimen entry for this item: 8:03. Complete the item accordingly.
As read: 1:59
